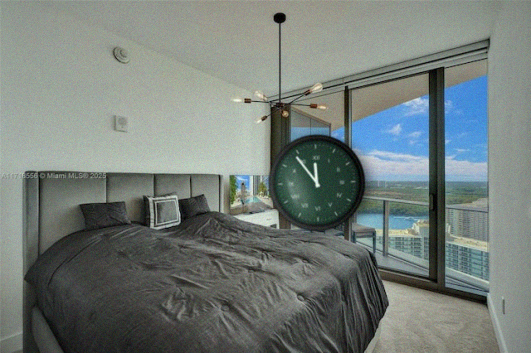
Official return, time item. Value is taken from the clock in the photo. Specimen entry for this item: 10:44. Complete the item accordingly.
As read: 11:54
